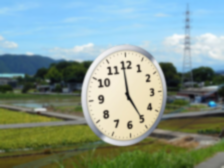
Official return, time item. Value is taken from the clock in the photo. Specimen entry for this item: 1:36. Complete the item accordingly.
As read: 4:59
